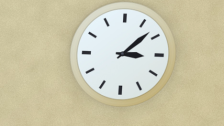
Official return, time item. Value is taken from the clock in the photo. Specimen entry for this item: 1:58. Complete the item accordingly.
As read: 3:08
